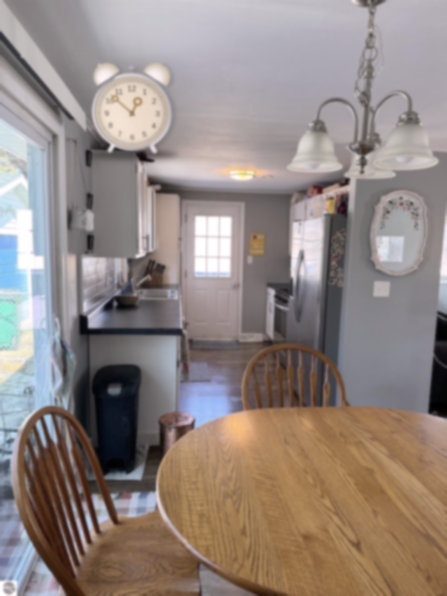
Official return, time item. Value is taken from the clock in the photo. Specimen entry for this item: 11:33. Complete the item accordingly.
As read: 12:52
